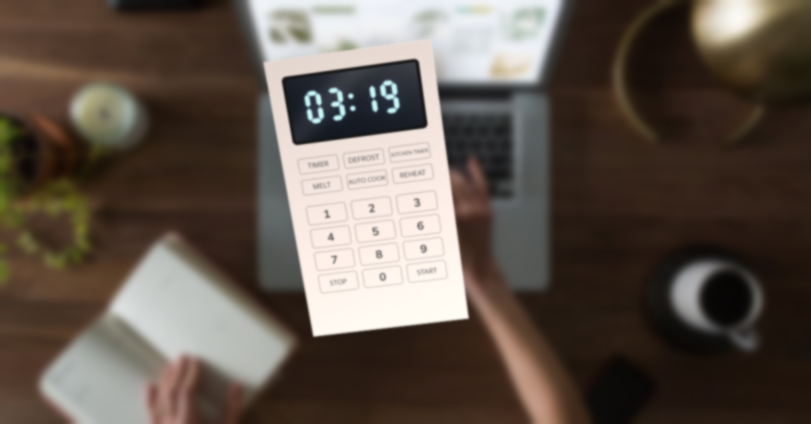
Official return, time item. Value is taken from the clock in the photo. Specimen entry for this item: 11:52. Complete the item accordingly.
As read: 3:19
